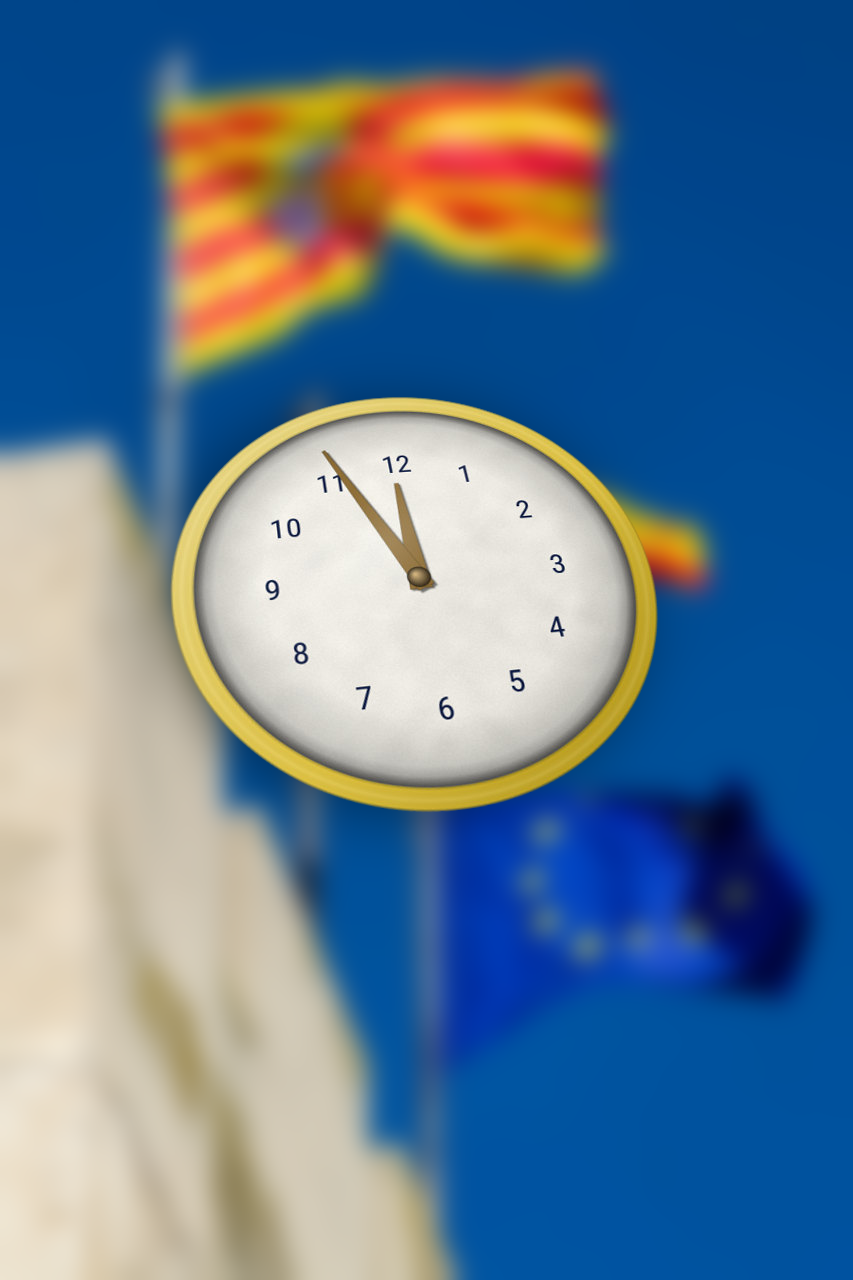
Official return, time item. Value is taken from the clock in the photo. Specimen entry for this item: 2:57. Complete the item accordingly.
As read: 11:56
